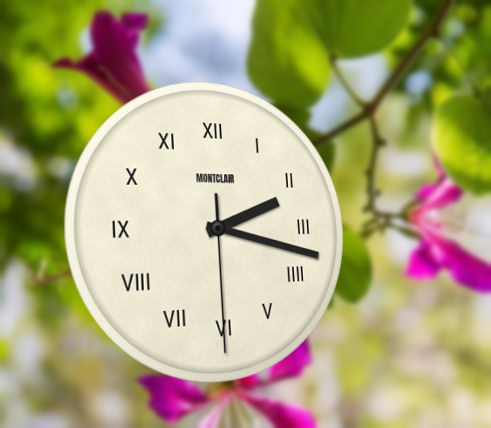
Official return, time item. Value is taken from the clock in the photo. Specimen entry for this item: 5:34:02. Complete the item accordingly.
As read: 2:17:30
